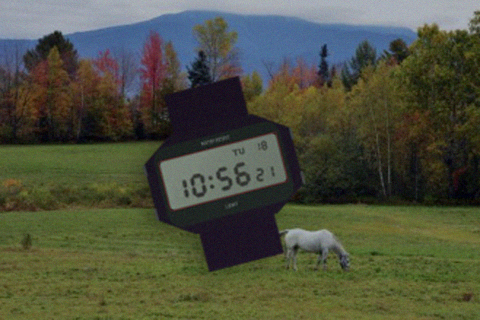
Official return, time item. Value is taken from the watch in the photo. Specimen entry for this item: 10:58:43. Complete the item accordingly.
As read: 10:56:21
